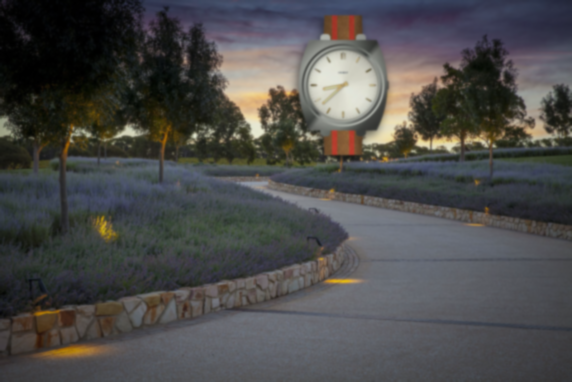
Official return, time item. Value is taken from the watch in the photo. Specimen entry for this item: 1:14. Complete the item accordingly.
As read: 8:38
